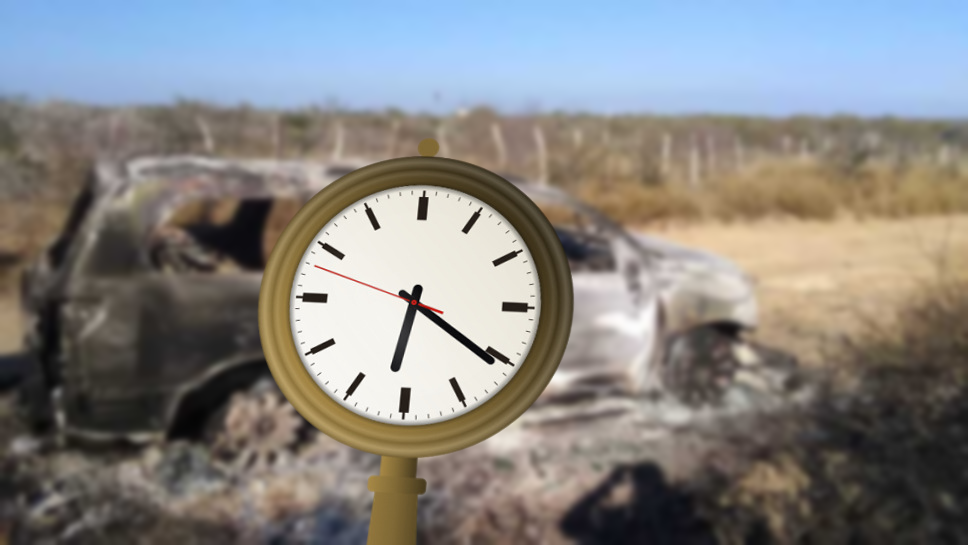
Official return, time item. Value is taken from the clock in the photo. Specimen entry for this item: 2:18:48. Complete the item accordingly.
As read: 6:20:48
